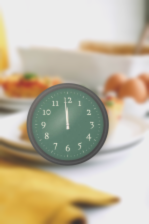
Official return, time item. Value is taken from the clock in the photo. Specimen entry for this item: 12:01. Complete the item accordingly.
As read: 11:59
